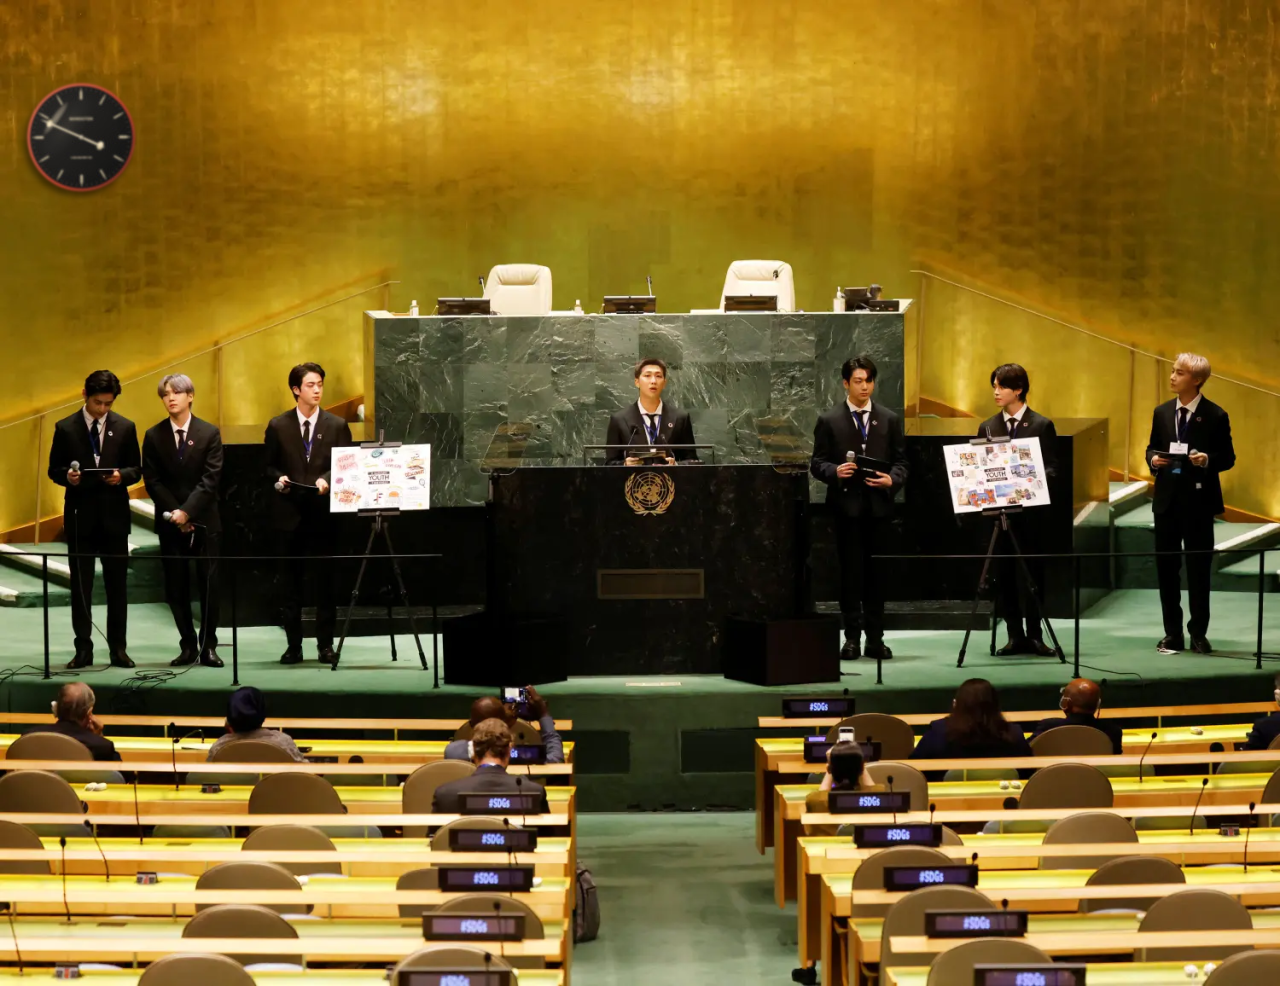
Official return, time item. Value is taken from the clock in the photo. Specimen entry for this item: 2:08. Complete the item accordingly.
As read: 3:49
